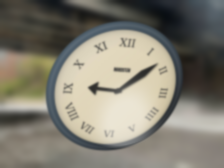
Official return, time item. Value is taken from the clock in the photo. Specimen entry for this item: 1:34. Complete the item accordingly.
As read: 9:08
